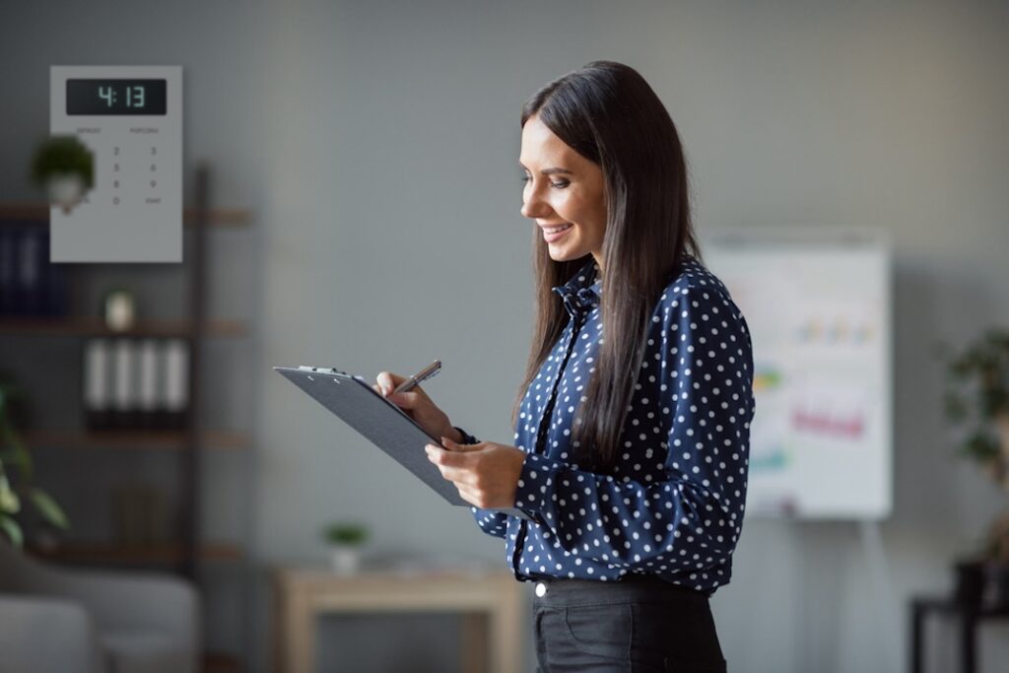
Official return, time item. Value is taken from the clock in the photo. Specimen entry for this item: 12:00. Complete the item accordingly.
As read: 4:13
